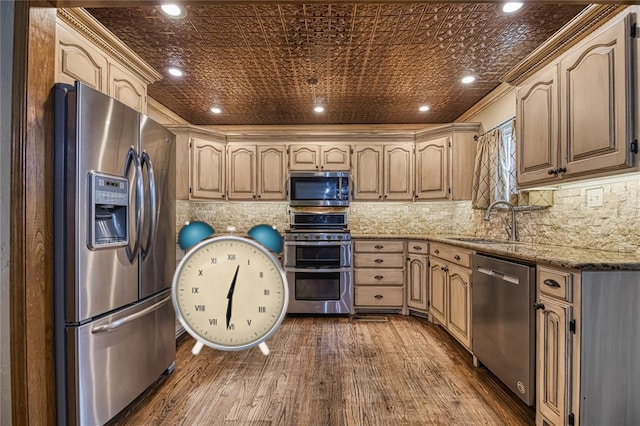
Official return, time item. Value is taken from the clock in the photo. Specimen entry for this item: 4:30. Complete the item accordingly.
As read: 12:31
